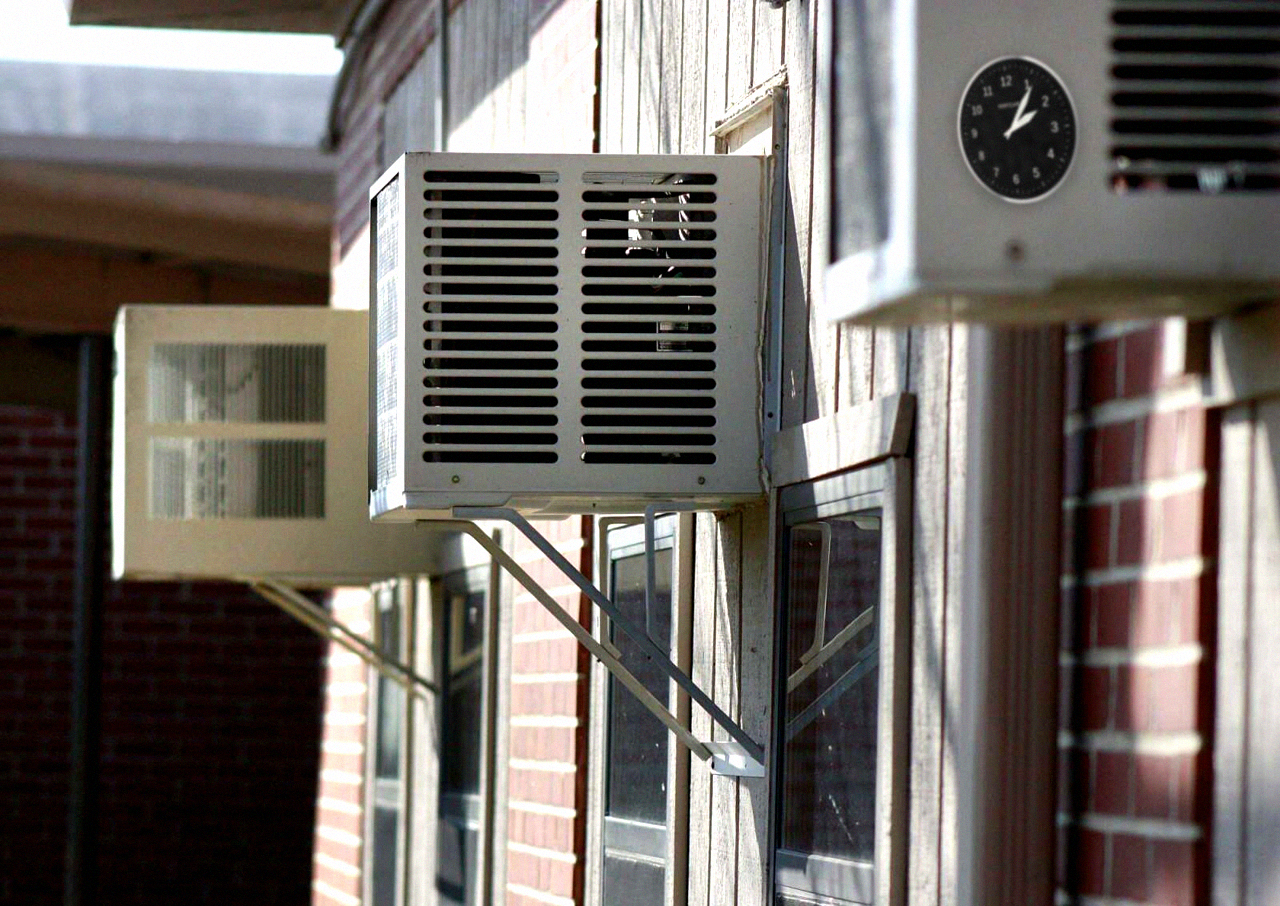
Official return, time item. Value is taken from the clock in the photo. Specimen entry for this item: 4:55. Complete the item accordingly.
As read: 2:06
